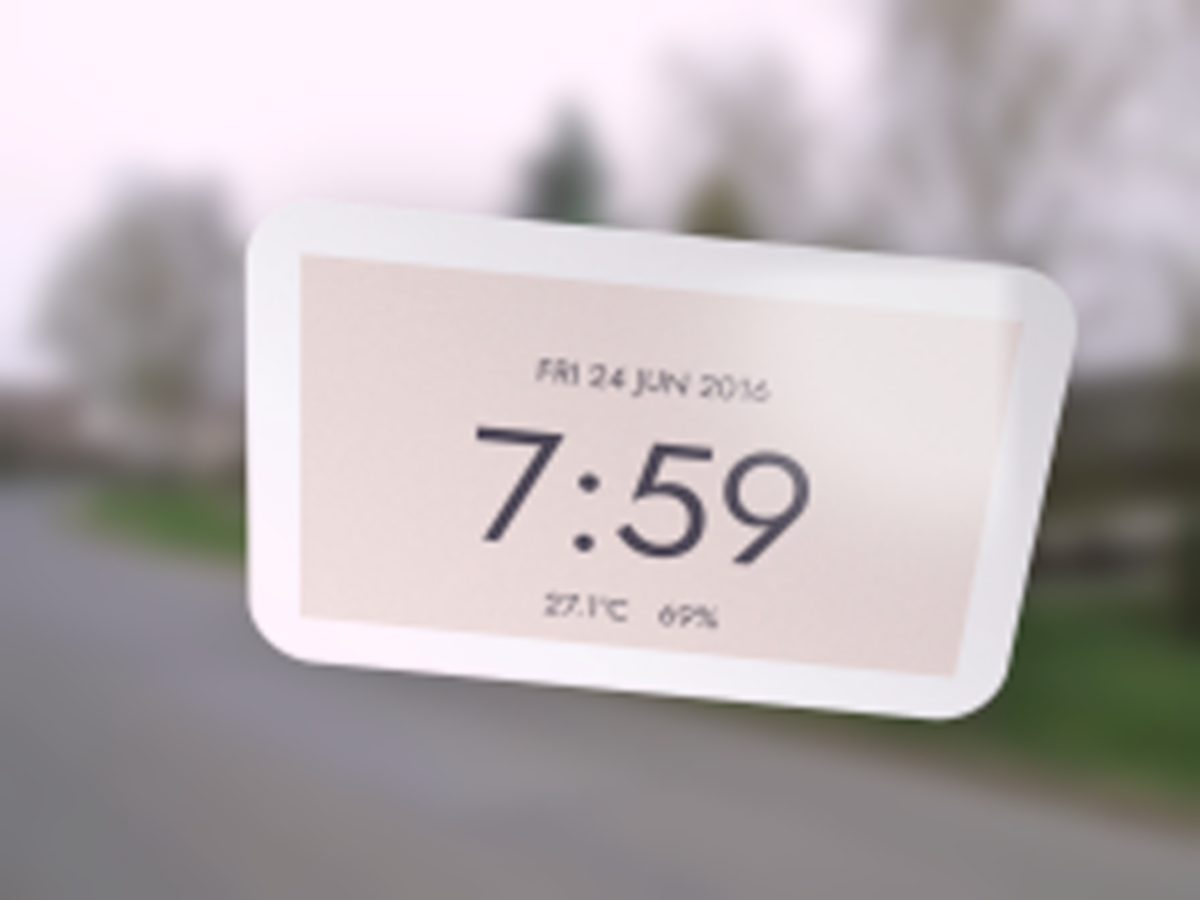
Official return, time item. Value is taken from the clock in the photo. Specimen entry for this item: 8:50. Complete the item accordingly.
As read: 7:59
